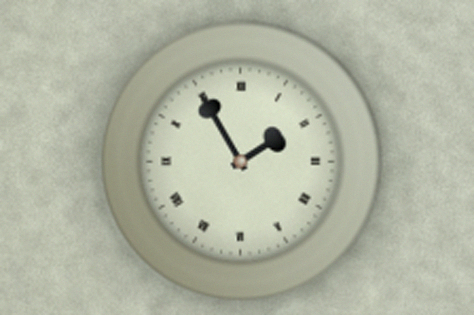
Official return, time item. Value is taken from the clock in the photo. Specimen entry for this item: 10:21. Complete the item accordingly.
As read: 1:55
